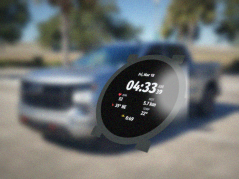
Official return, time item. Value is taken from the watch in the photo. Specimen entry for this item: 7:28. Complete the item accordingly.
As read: 4:33
